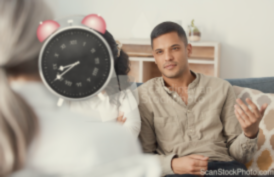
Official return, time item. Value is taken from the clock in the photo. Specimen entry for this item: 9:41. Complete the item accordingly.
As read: 8:40
